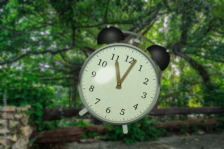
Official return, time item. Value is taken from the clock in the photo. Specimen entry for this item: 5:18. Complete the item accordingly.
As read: 11:02
